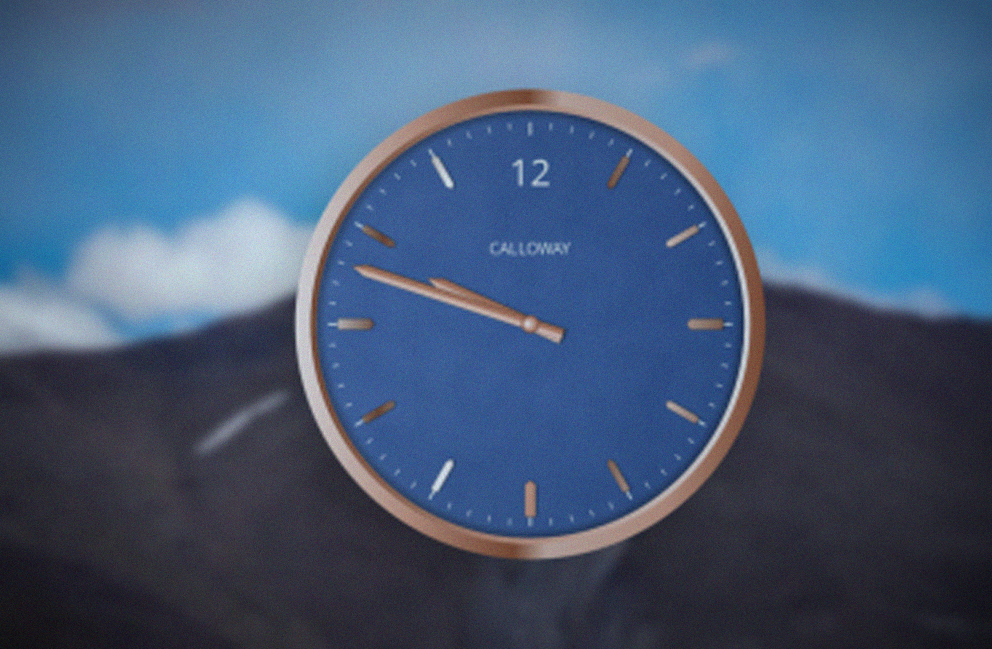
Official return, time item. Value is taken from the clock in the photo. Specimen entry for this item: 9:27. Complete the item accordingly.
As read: 9:48
